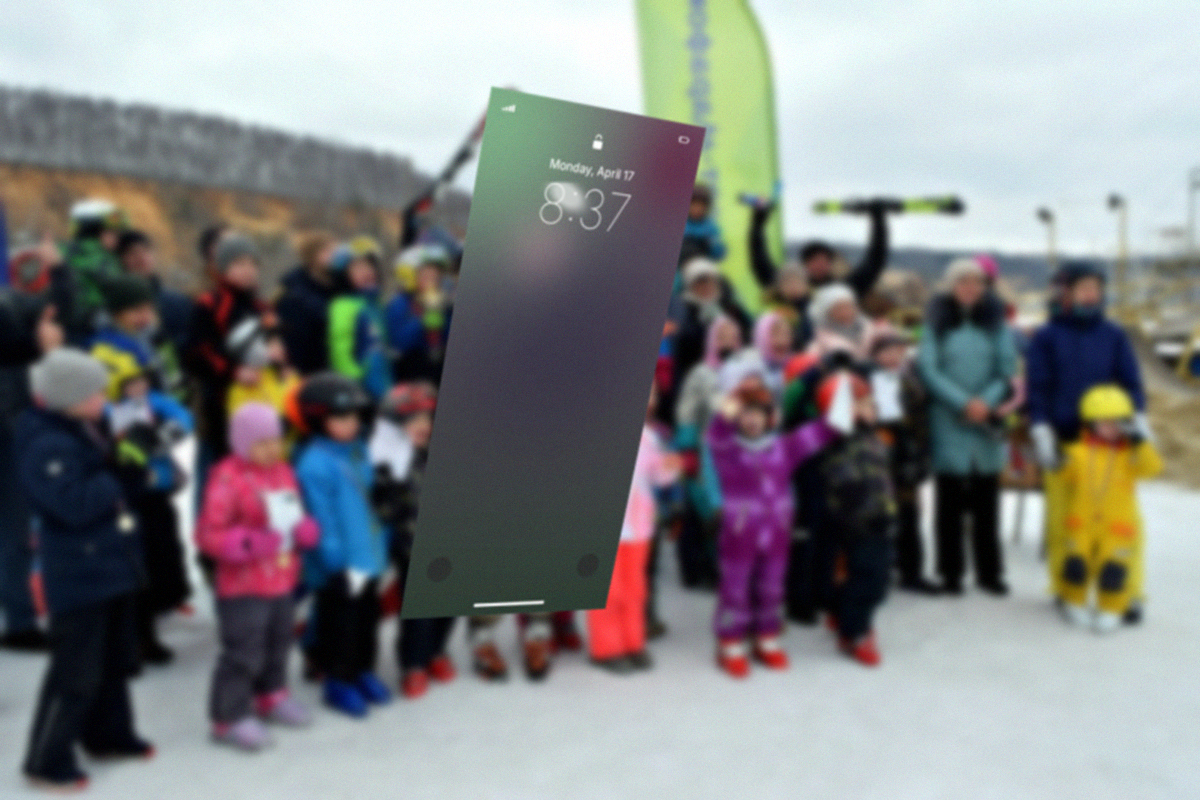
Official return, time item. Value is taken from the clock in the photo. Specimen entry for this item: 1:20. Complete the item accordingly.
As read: 8:37
